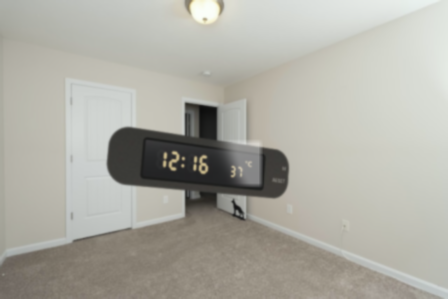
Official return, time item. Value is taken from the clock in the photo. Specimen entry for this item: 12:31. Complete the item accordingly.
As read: 12:16
